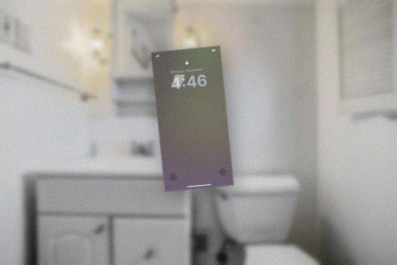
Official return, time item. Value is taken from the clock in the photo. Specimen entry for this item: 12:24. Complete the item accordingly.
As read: 4:46
